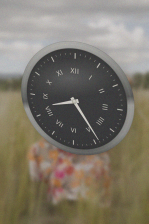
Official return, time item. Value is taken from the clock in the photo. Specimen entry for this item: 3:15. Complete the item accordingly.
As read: 8:24
